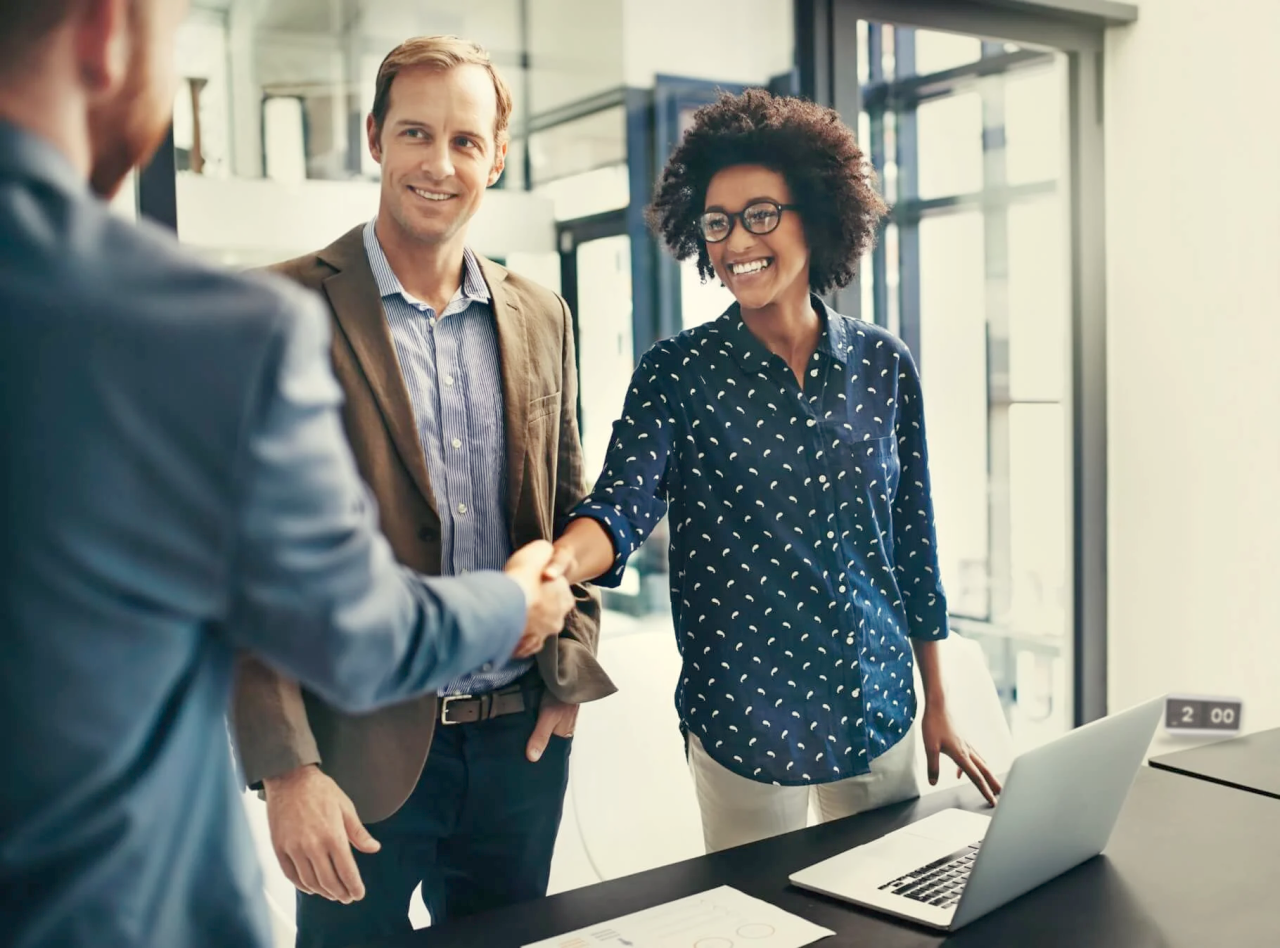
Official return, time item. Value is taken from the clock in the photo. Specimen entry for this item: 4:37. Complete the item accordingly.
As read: 2:00
